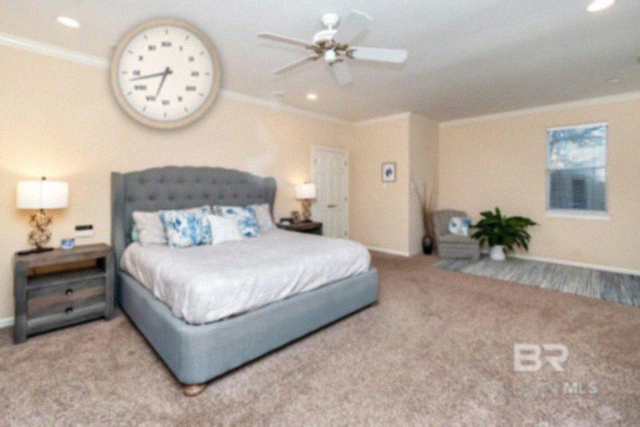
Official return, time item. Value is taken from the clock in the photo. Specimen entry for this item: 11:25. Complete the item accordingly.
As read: 6:43
